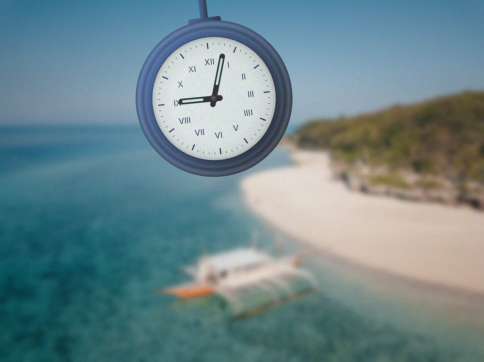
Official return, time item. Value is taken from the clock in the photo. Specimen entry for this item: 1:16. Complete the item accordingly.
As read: 9:03
